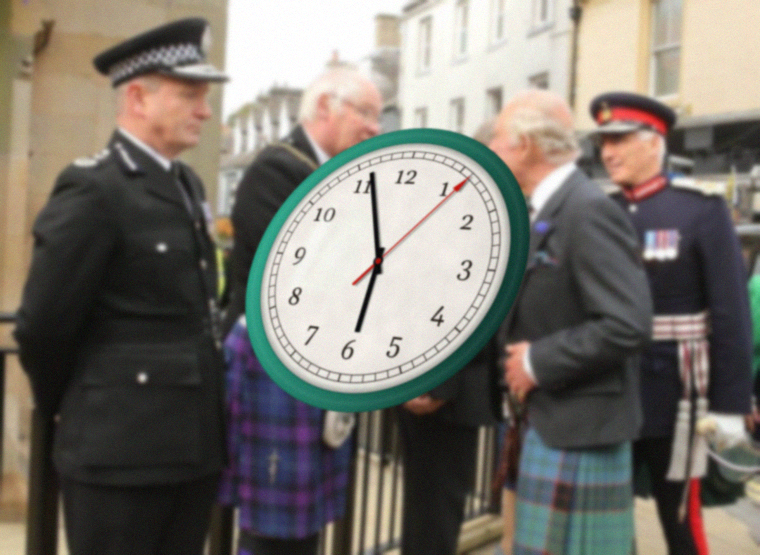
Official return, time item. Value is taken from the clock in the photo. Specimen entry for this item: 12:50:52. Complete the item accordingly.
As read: 5:56:06
